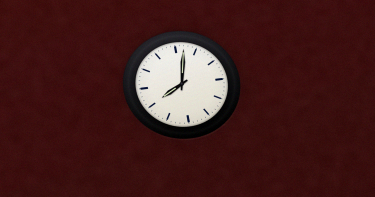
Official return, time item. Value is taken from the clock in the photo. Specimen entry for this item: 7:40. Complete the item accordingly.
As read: 8:02
